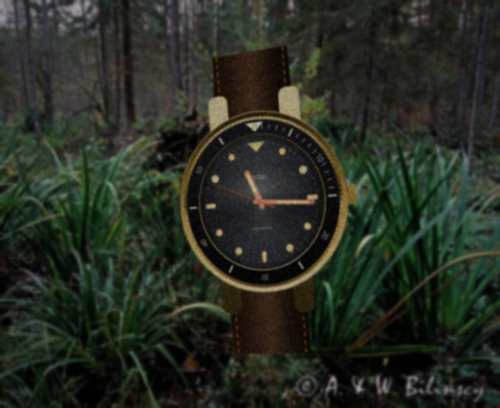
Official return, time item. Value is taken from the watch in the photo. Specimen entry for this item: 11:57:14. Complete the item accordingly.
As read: 11:15:49
